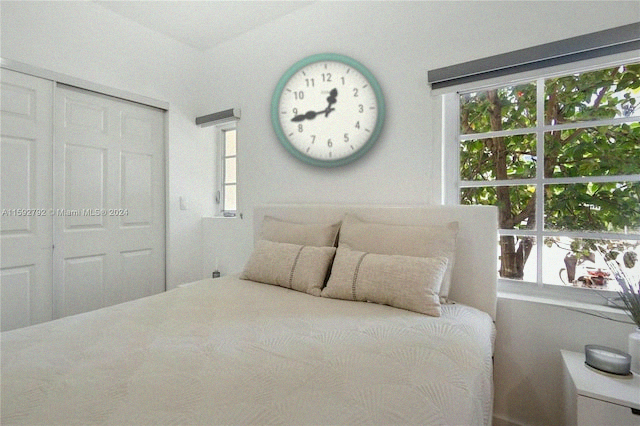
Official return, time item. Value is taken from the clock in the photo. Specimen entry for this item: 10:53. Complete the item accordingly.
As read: 12:43
